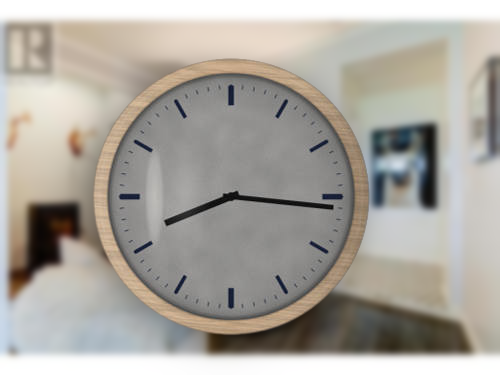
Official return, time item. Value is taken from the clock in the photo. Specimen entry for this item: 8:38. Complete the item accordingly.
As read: 8:16
